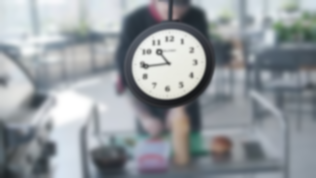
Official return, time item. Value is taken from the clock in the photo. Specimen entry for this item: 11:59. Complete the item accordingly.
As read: 10:44
